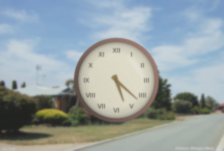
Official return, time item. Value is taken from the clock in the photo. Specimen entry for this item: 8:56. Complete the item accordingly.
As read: 5:22
